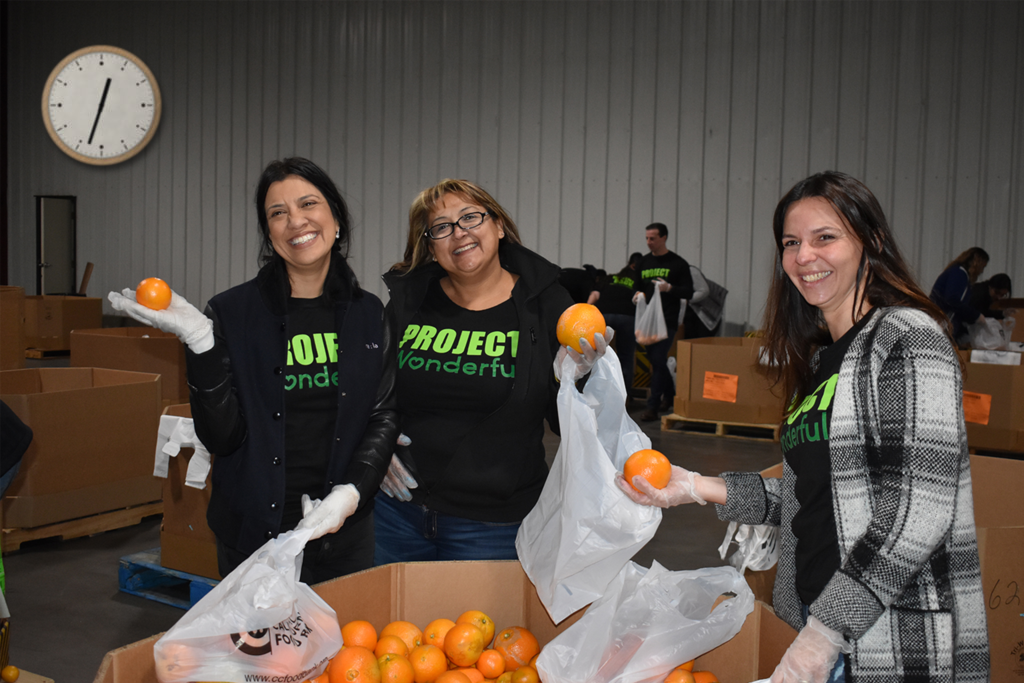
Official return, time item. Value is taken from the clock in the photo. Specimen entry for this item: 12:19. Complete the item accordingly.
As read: 12:33
